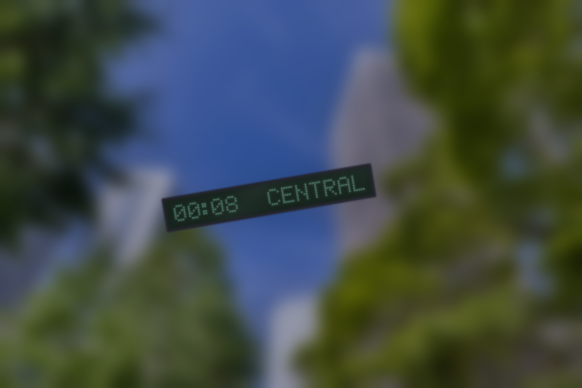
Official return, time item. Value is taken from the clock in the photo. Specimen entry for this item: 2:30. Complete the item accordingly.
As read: 0:08
